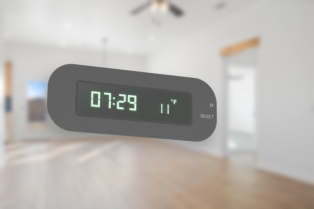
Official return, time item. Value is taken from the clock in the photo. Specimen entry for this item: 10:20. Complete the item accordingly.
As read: 7:29
